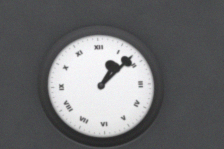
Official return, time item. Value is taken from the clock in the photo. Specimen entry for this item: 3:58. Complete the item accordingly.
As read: 1:08
